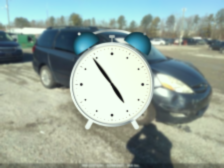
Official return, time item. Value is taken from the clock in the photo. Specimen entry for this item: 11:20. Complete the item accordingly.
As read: 4:54
